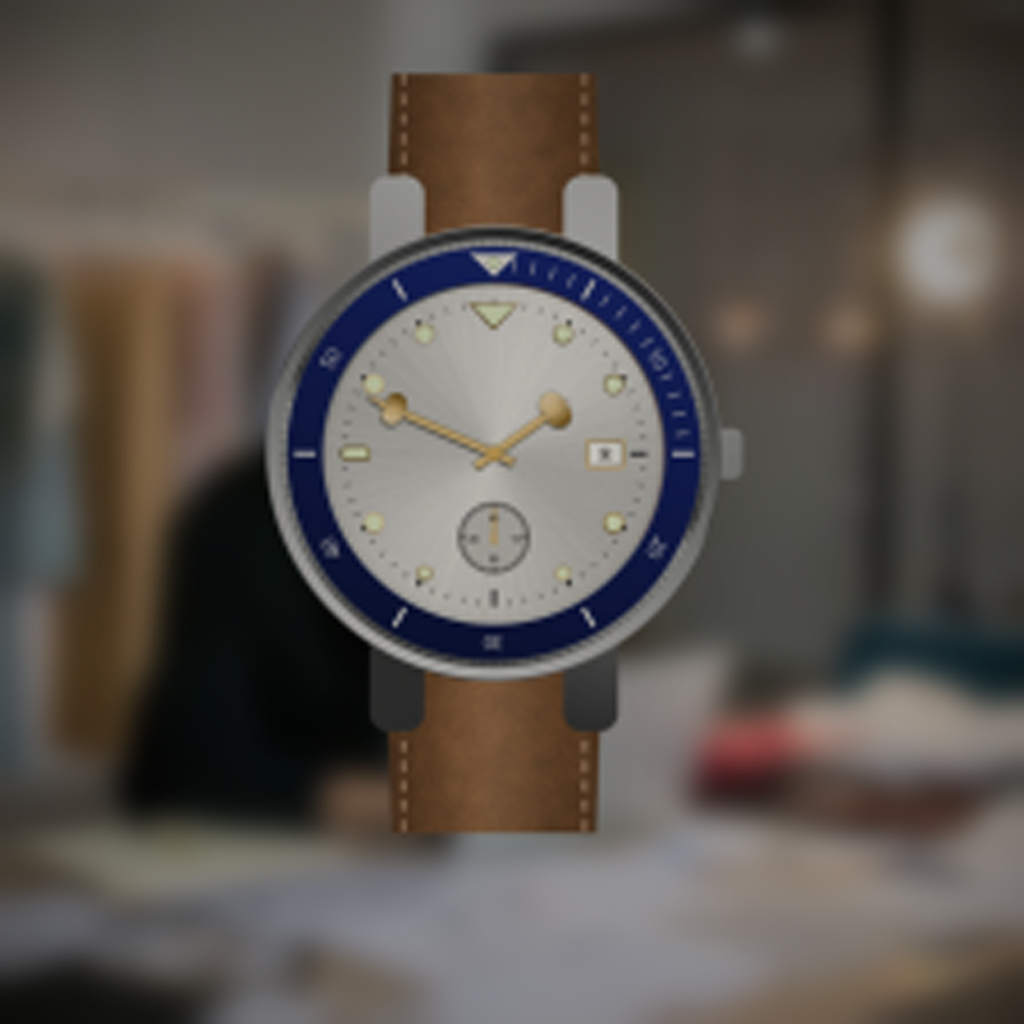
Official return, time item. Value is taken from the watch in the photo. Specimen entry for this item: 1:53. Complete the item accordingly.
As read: 1:49
